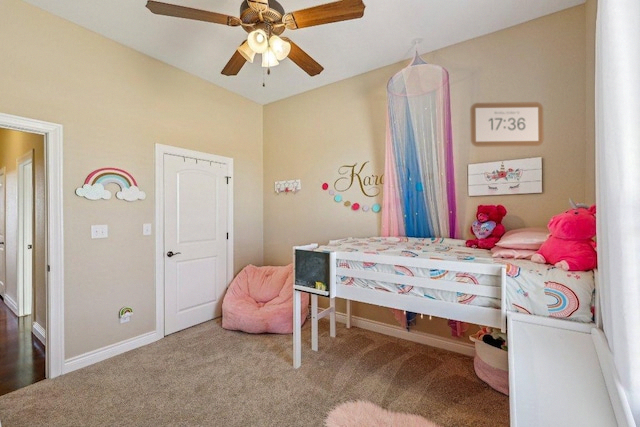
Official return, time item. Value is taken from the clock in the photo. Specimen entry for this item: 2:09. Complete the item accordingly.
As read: 17:36
